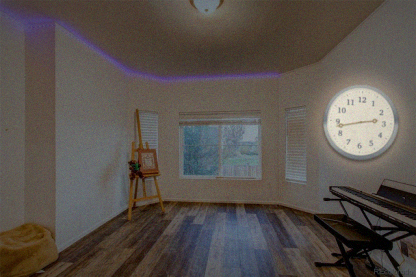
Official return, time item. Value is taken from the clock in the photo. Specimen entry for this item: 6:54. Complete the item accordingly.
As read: 2:43
